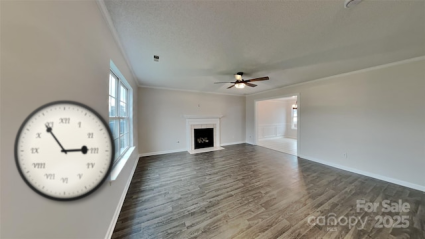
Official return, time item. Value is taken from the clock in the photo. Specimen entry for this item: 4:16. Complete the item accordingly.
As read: 2:54
